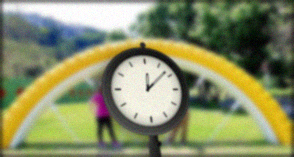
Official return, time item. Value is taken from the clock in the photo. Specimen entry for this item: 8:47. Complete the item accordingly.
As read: 12:08
